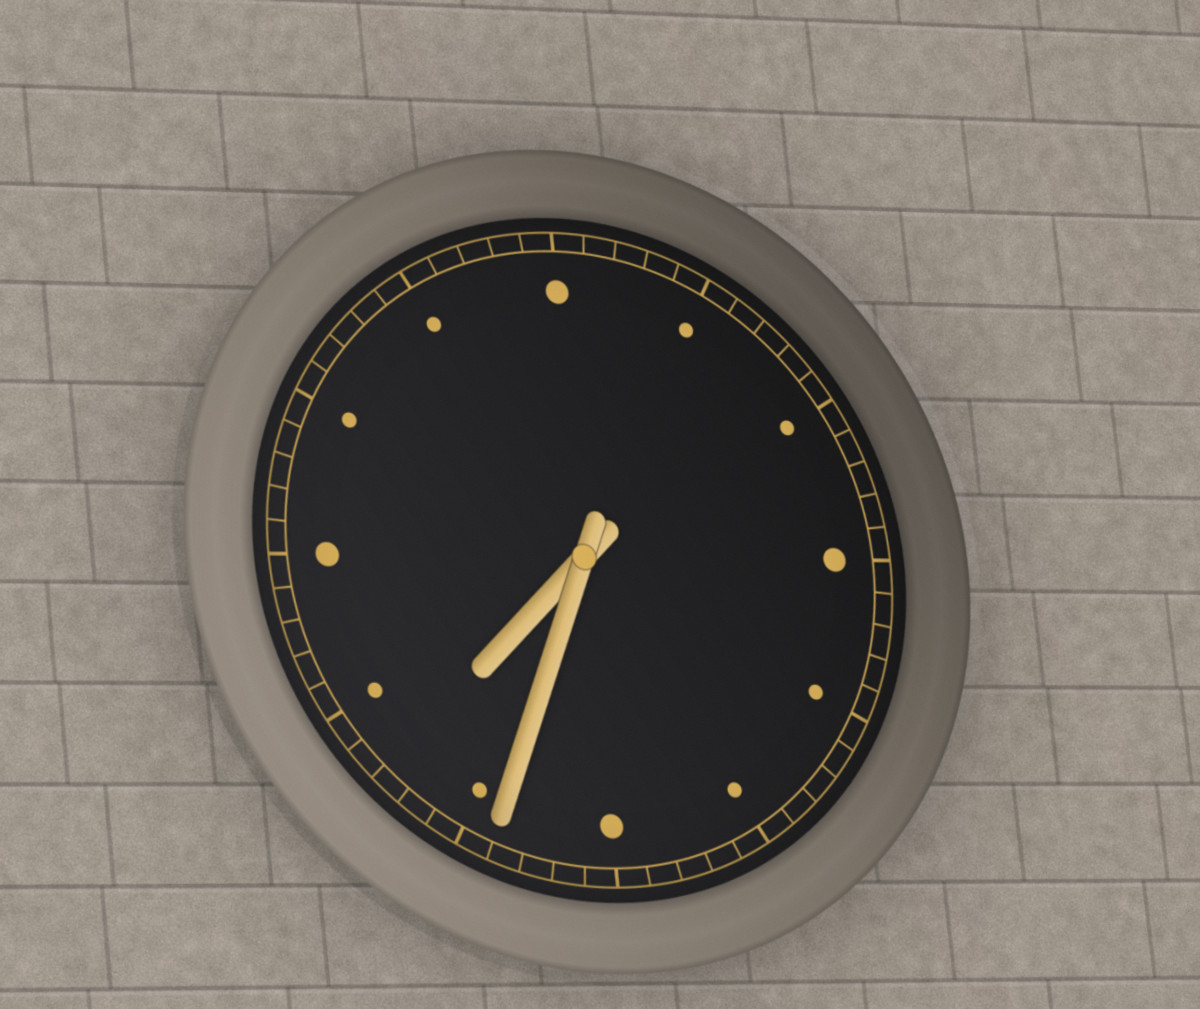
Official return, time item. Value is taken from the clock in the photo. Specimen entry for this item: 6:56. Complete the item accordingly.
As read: 7:34
